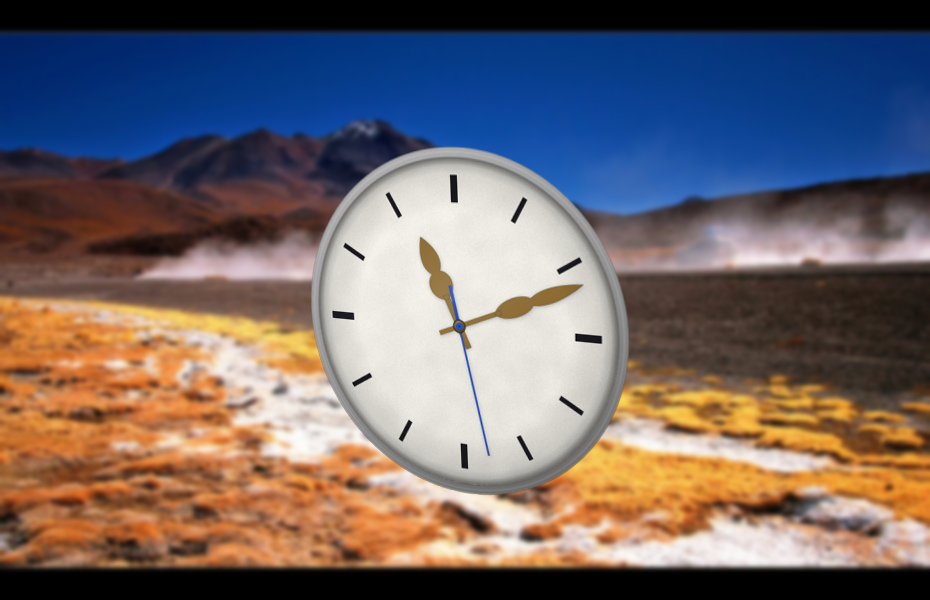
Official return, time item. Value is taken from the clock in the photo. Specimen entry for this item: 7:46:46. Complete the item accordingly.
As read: 11:11:28
